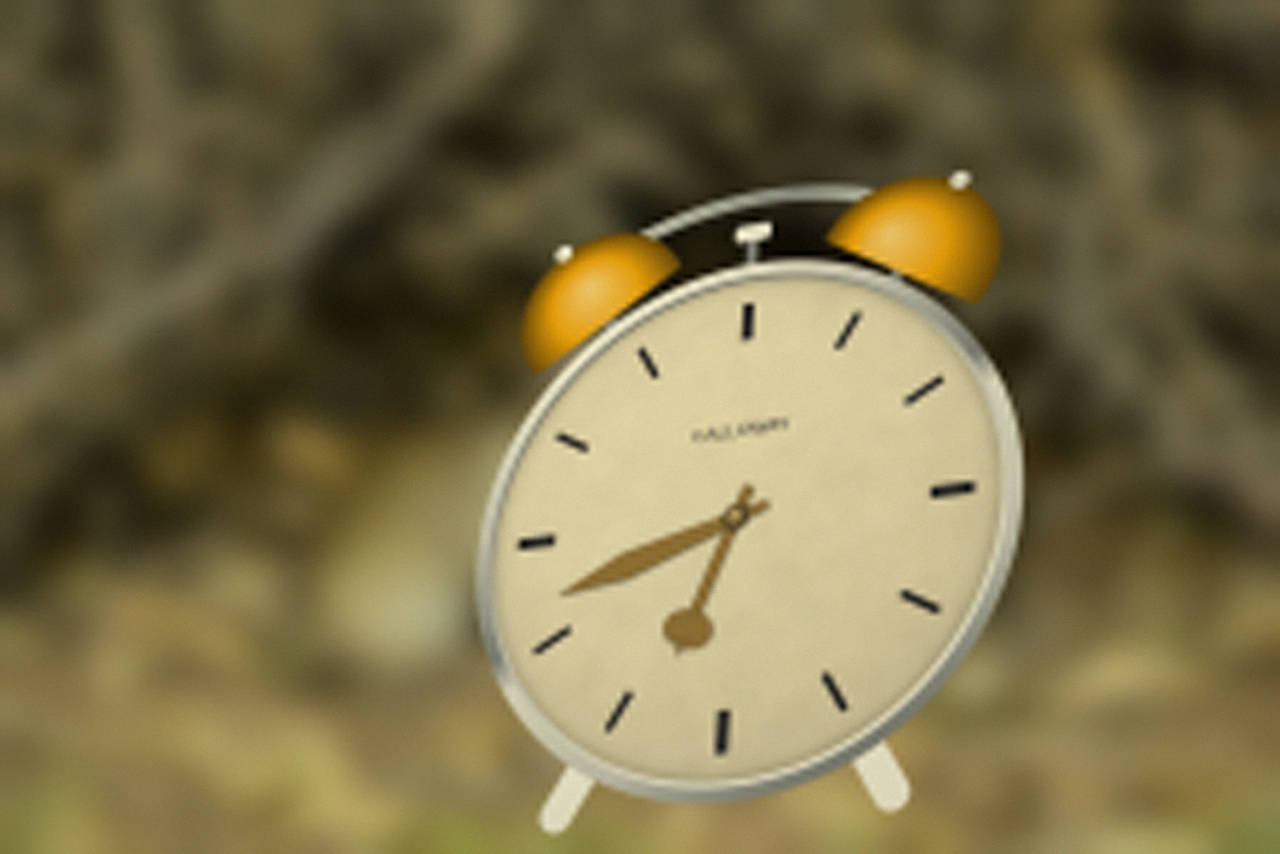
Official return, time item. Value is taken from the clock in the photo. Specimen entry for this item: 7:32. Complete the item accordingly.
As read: 6:42
